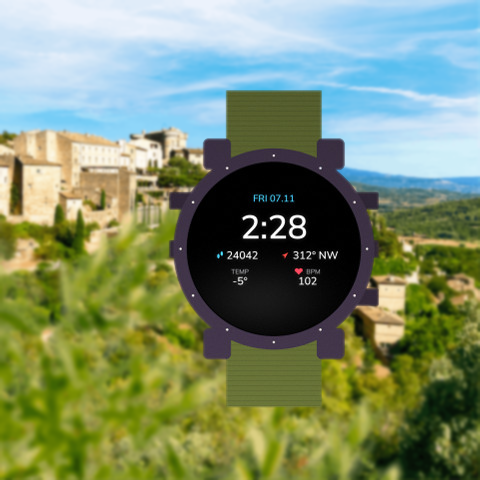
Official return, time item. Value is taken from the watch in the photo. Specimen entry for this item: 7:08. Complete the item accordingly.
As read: 2:28
